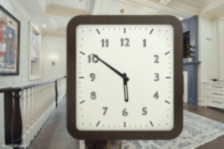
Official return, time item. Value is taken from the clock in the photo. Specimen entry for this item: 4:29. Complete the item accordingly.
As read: 5:51
